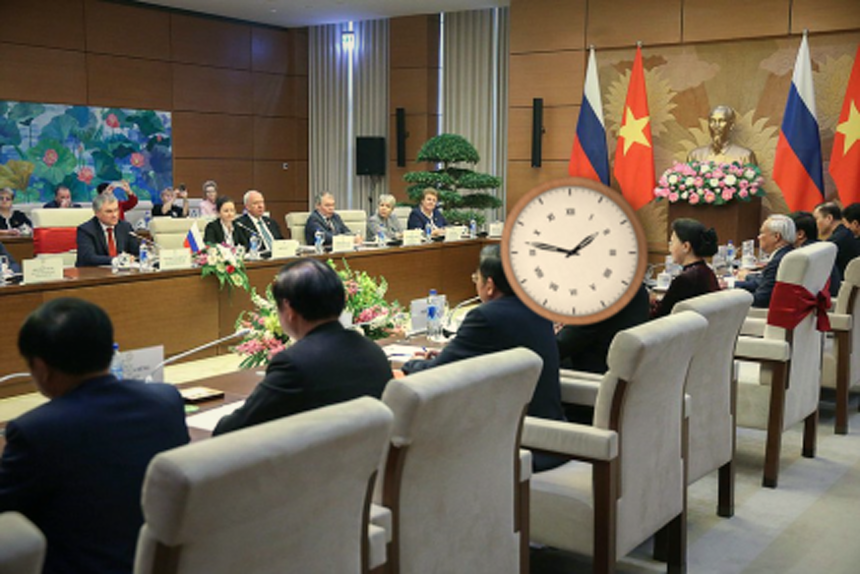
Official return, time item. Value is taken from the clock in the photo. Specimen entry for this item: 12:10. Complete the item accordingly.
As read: 1:47
